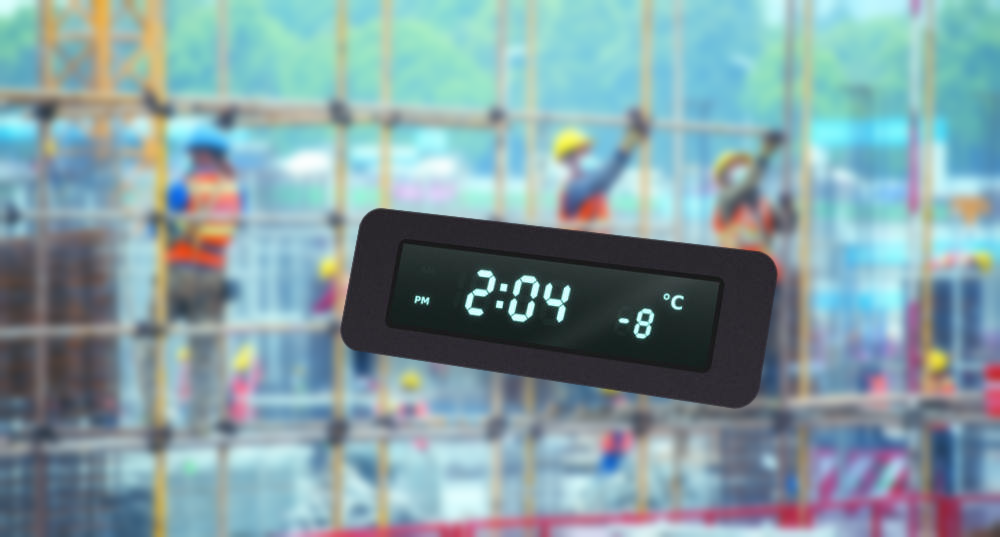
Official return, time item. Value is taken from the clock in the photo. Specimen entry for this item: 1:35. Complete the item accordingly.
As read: 2:04
